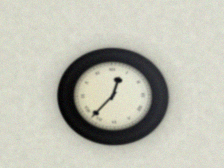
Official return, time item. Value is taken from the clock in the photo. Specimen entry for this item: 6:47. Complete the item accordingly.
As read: 12:37
